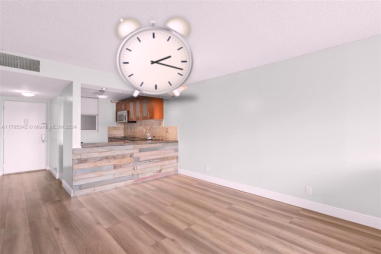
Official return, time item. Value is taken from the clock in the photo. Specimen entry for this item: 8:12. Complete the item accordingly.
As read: 2:18
